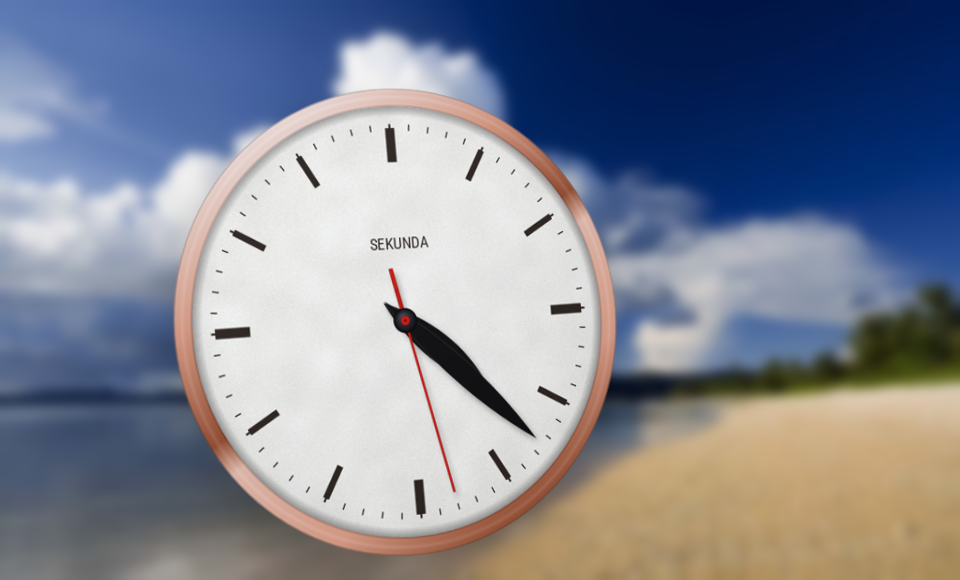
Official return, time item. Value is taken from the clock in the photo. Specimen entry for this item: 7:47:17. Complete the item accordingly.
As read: 4:22:28
